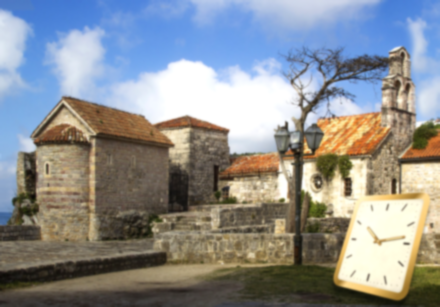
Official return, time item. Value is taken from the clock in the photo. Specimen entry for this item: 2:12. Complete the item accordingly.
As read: 10:13
